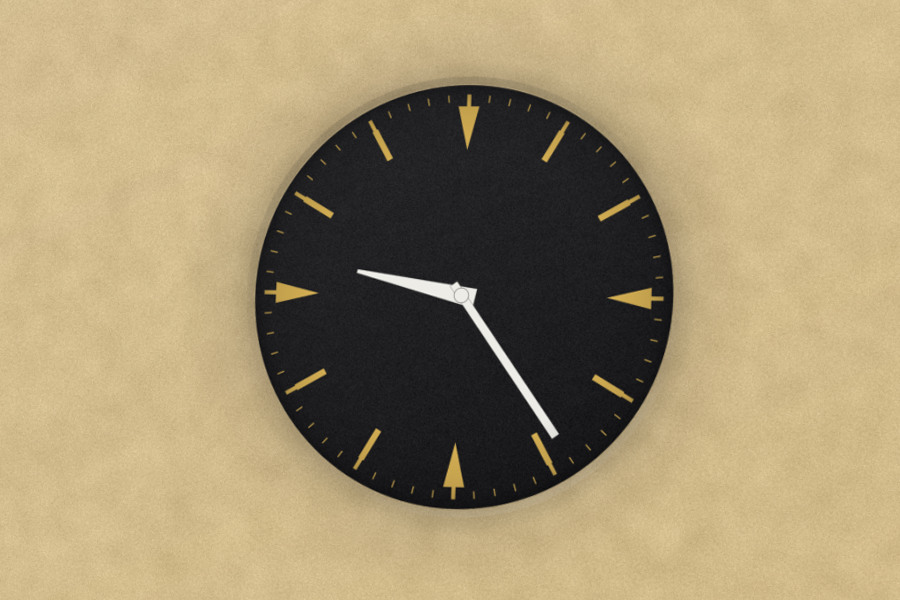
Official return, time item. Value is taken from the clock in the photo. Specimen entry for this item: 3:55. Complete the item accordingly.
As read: 9:24
